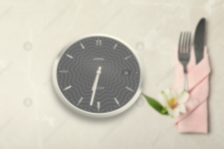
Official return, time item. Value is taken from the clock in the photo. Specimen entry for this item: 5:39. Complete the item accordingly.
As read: 6:32
